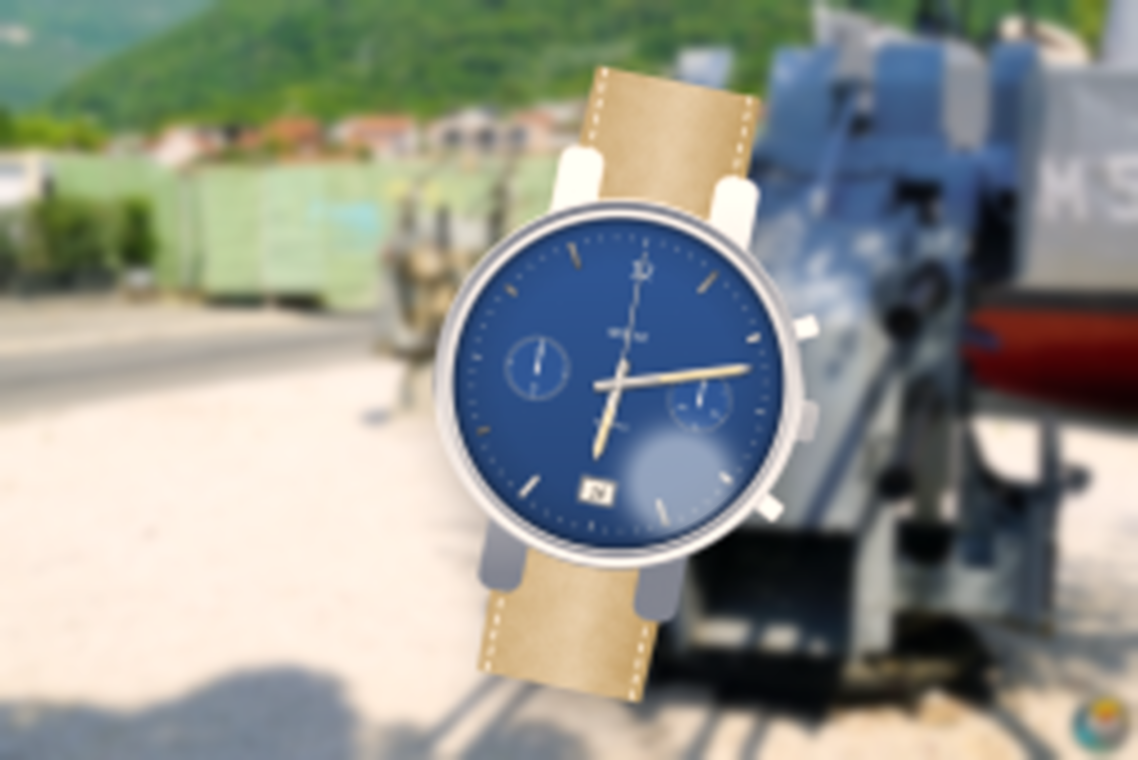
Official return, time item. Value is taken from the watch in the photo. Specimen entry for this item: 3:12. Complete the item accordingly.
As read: 6:12
